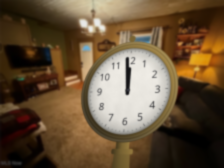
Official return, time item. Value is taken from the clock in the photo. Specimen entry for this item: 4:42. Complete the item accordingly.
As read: 11:59
